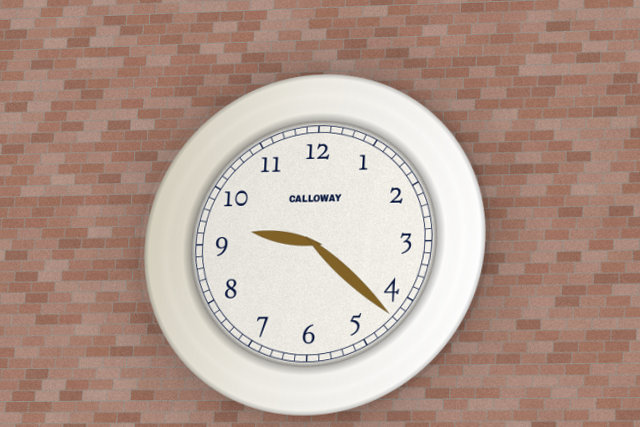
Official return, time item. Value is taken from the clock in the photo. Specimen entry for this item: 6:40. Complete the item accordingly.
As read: 9:22
